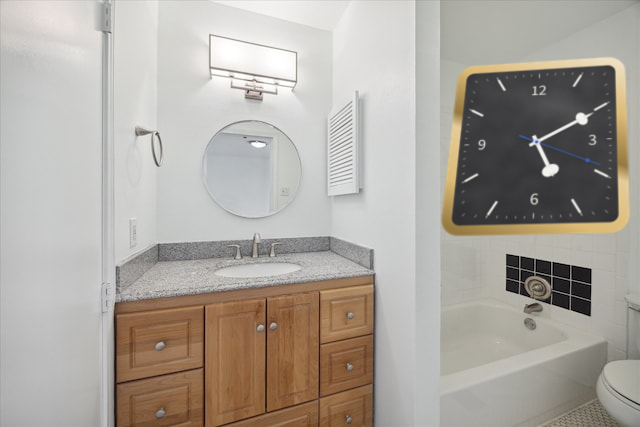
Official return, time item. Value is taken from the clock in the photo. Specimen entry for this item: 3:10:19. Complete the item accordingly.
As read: 5:10:19
